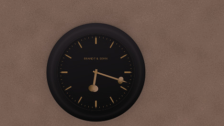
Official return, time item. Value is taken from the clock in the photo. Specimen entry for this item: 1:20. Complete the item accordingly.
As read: 6:18
